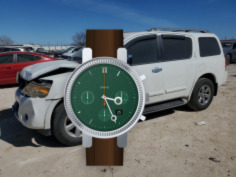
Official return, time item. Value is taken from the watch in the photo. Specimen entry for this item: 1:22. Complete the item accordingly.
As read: 3:26
